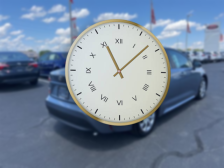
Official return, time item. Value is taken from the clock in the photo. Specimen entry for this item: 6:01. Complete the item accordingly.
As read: 11:08
